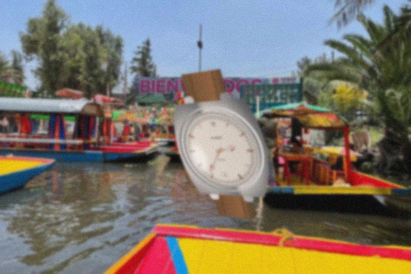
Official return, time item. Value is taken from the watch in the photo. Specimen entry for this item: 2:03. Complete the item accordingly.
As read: 2:36
